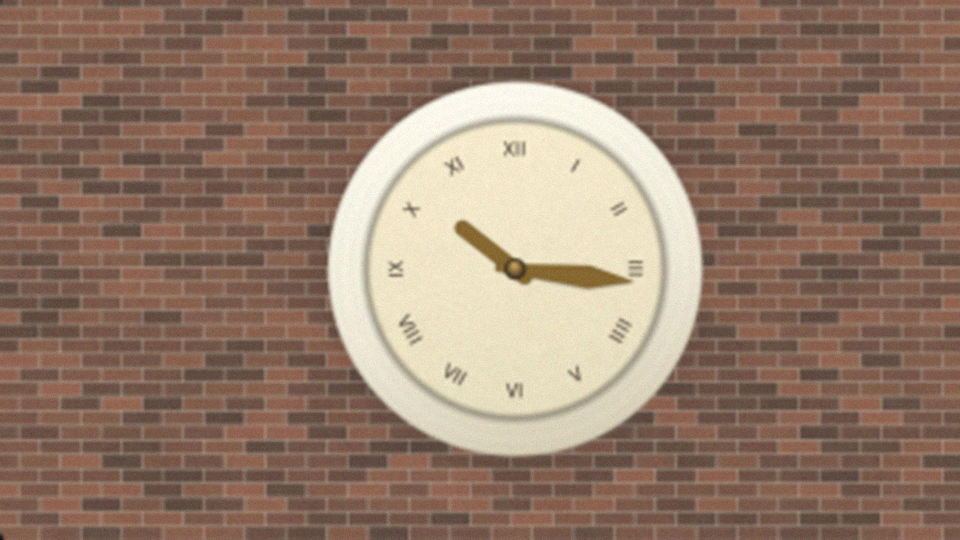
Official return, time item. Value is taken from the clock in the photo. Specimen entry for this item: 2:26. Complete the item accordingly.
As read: 10:16
